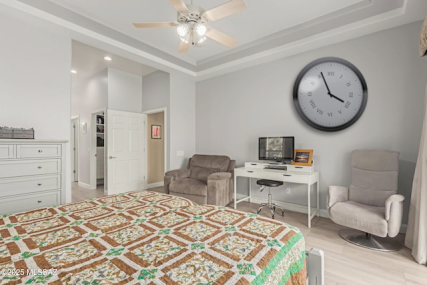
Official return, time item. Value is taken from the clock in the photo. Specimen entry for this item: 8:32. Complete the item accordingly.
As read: 3:56
